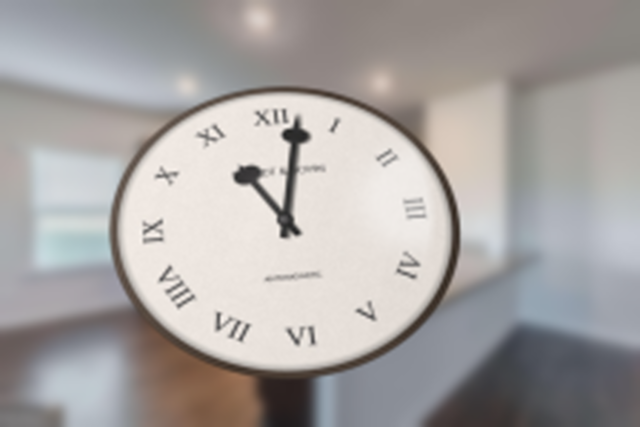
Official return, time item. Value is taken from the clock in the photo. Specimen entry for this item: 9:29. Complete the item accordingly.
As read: 11:02
